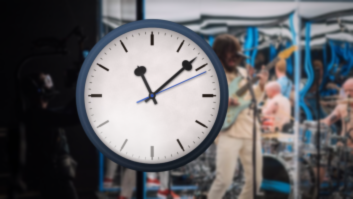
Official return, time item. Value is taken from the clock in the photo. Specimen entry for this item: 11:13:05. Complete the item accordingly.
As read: 11:08:11
